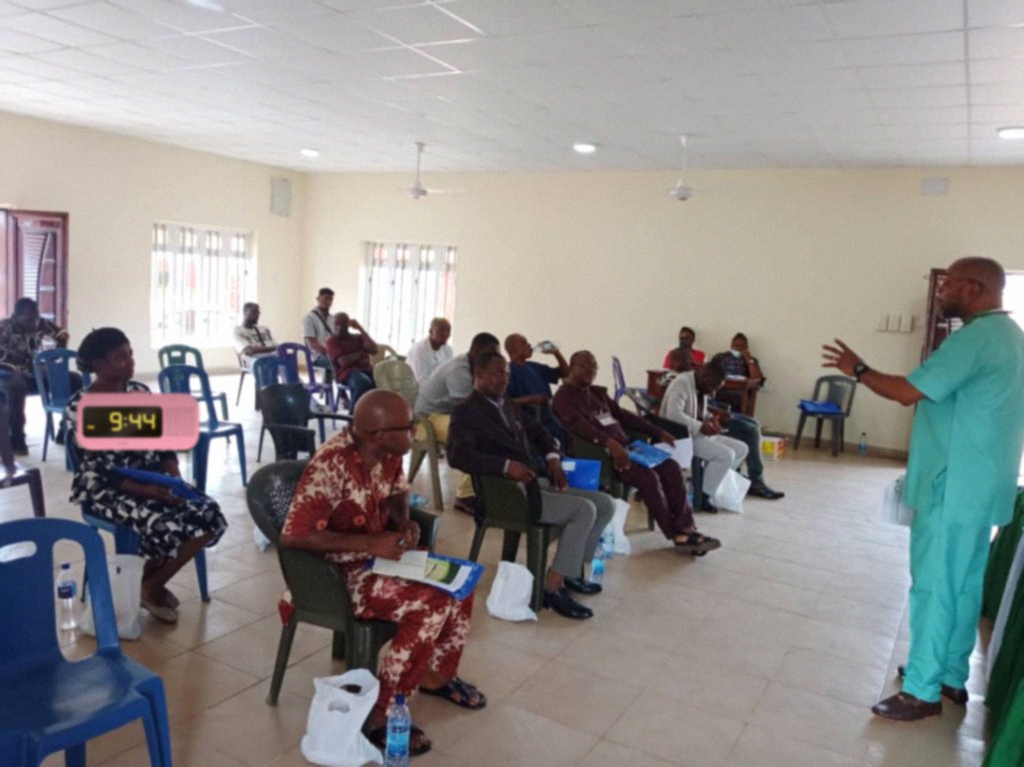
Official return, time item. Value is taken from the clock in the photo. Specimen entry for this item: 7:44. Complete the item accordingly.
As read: 9:44
